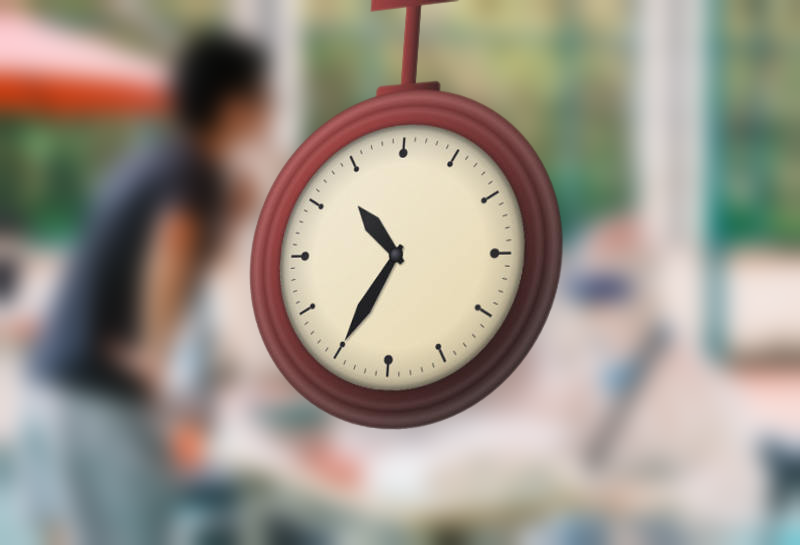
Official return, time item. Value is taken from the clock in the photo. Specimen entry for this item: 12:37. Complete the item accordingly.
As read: 10:35
